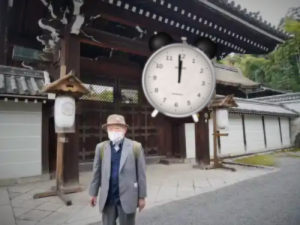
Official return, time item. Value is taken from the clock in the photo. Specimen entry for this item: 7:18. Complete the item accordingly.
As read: 11:59
